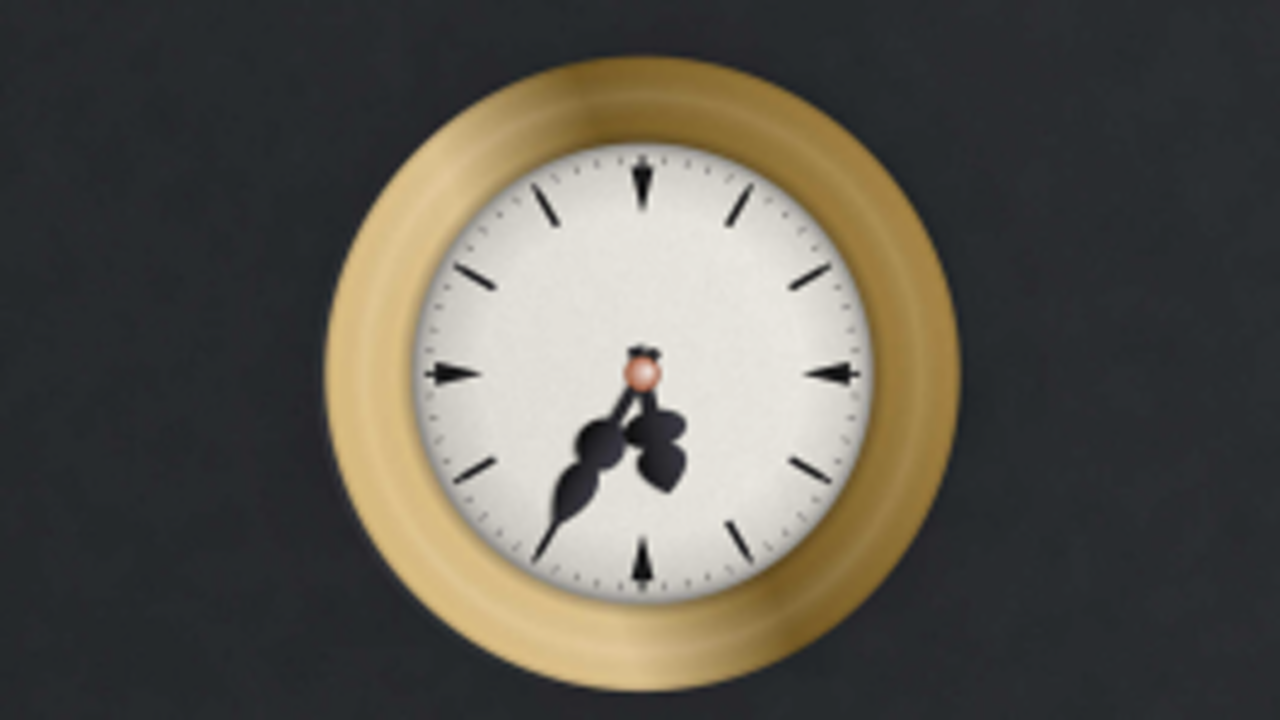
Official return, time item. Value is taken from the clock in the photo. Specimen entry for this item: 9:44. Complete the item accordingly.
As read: 5:35
